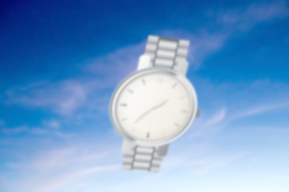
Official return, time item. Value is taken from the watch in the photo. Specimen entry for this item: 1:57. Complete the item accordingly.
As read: 1:37
